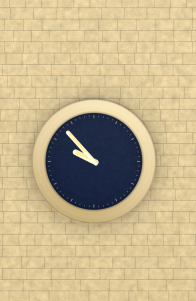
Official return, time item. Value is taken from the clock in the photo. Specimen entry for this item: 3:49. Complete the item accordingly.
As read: 9:53
